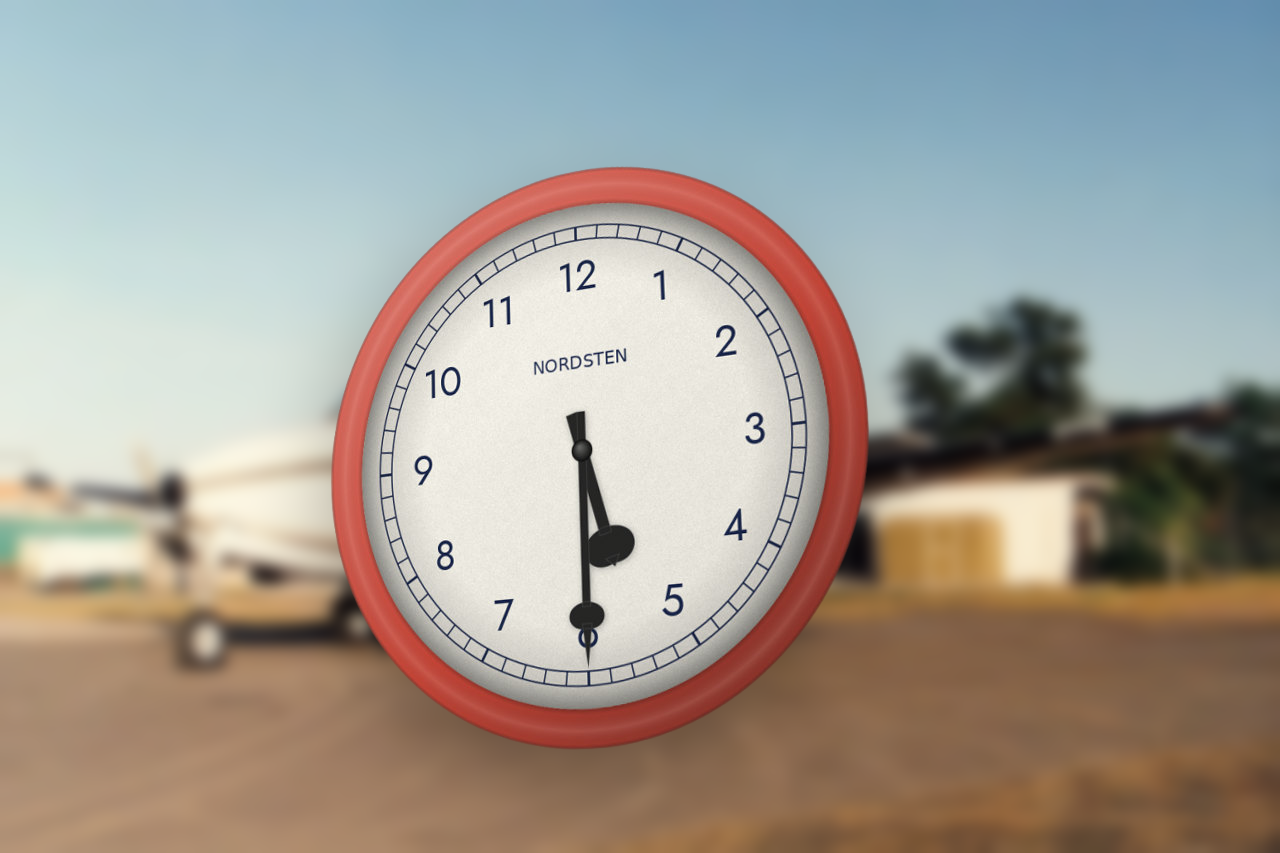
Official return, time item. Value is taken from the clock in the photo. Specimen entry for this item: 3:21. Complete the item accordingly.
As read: 5:30
